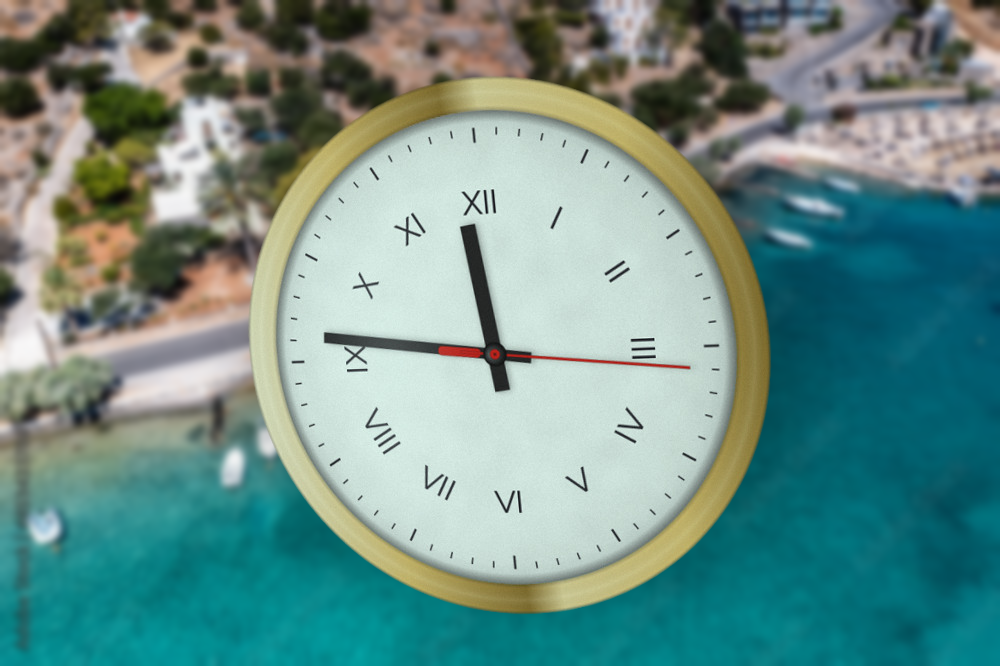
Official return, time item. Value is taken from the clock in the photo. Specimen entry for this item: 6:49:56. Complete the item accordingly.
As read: 11:46:16
